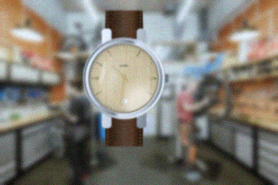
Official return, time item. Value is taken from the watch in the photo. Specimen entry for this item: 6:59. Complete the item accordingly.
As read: 10:31
